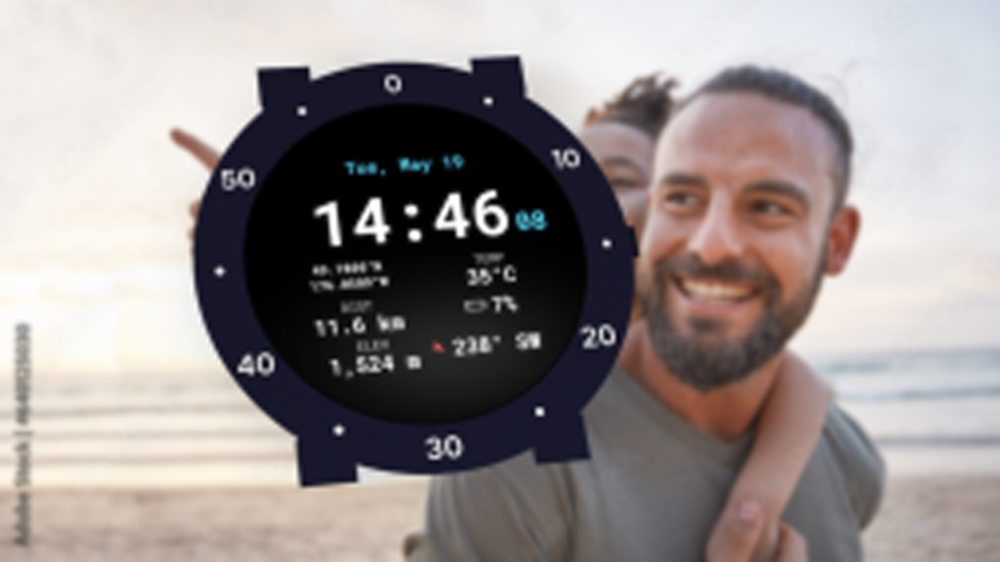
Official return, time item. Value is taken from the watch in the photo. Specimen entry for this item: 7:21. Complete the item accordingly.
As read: 14:46
